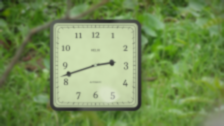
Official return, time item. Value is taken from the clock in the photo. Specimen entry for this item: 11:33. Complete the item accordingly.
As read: 2:42
